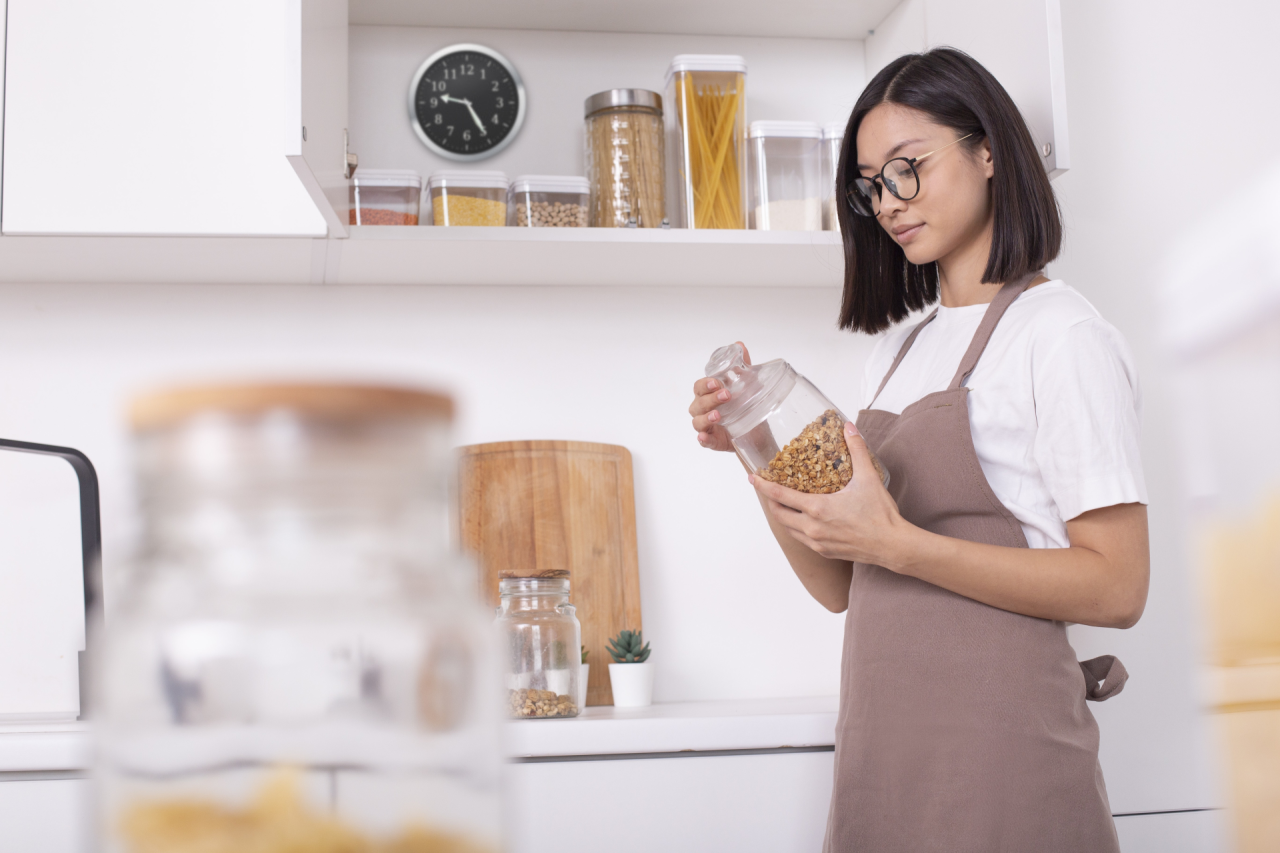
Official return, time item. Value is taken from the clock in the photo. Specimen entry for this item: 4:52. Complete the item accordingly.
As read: 9:25
